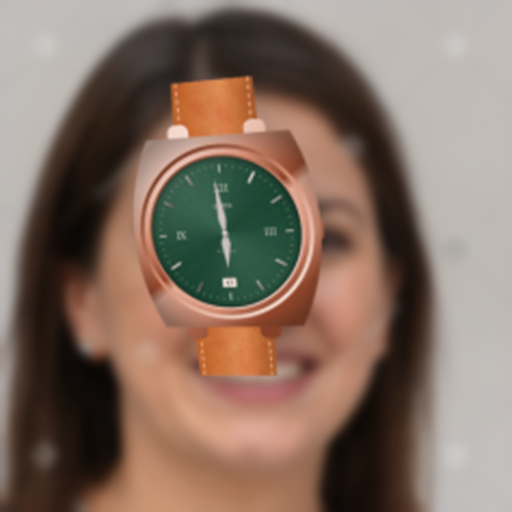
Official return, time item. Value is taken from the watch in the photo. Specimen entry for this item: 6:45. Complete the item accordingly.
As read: 5:59
